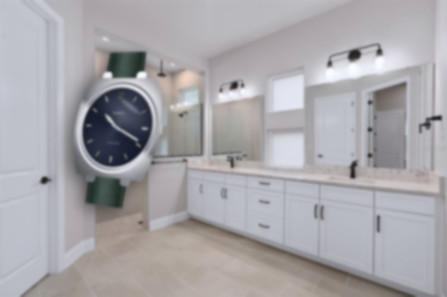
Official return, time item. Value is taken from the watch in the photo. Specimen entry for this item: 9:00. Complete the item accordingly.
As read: 10:19
